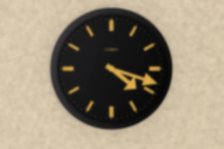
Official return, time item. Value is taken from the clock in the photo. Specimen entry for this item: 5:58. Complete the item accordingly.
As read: 4:18
